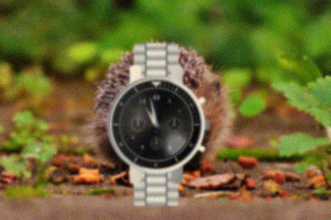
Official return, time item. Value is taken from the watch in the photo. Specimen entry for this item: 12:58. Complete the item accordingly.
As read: 10:58
